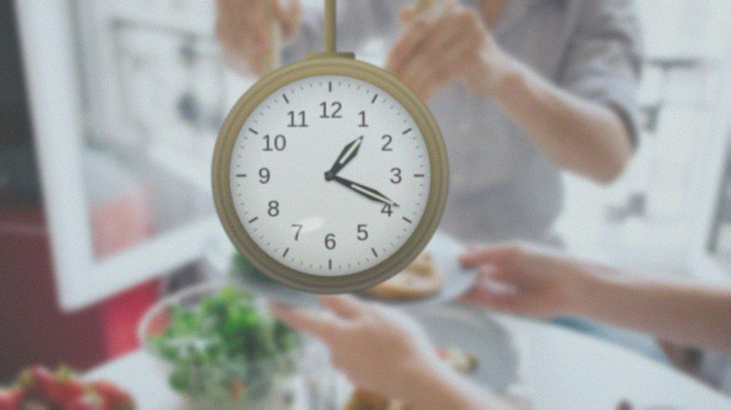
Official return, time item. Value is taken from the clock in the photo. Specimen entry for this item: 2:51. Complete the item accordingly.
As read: 1:19
